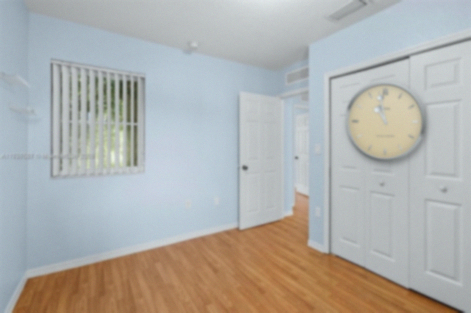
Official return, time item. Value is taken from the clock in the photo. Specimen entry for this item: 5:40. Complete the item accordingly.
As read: 10:58
